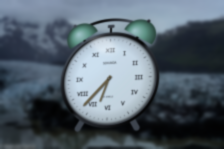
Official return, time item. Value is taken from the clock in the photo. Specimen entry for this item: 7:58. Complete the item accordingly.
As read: 6:37
